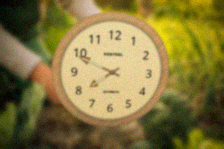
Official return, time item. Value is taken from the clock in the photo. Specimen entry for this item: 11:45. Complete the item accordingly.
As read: 7:49
